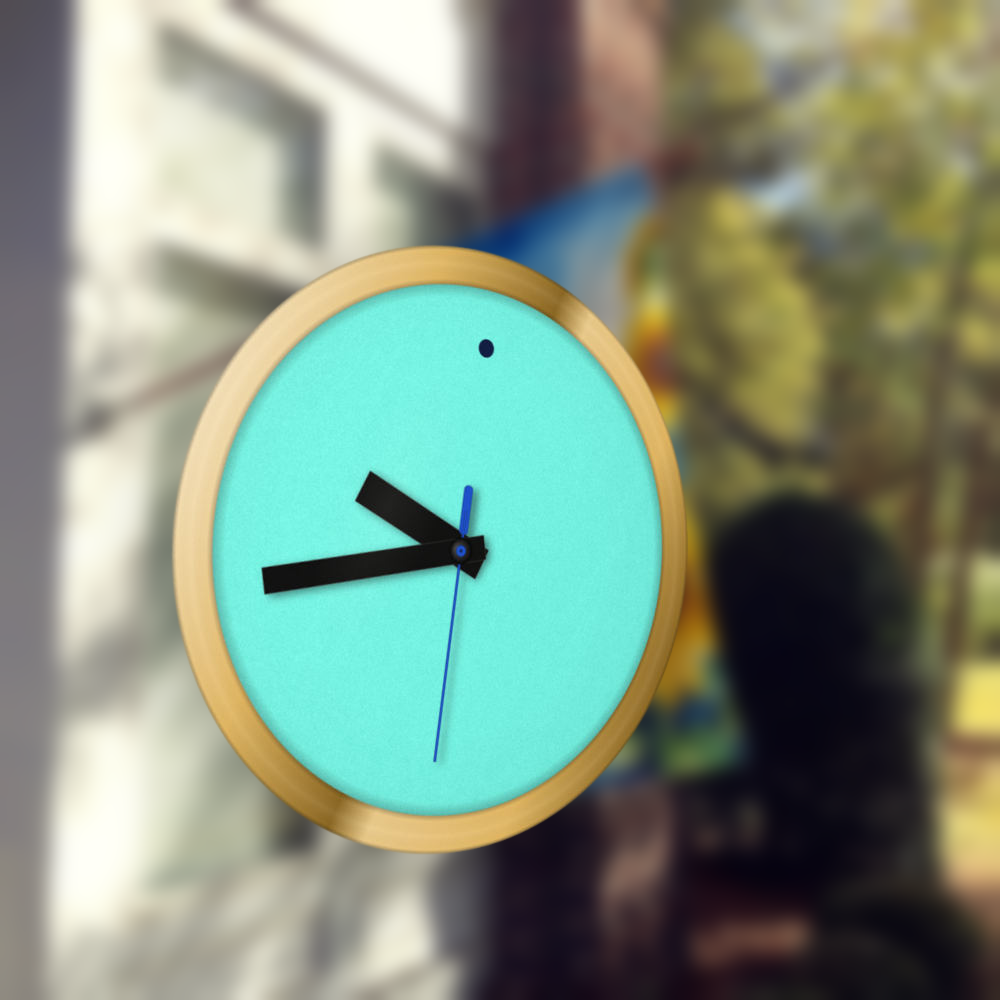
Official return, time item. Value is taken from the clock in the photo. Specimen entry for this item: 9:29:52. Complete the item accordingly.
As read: 9:42:30
